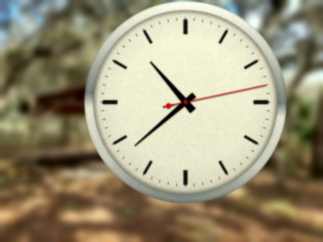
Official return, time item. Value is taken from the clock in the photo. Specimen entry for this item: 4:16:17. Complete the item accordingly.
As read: 10:38:13
